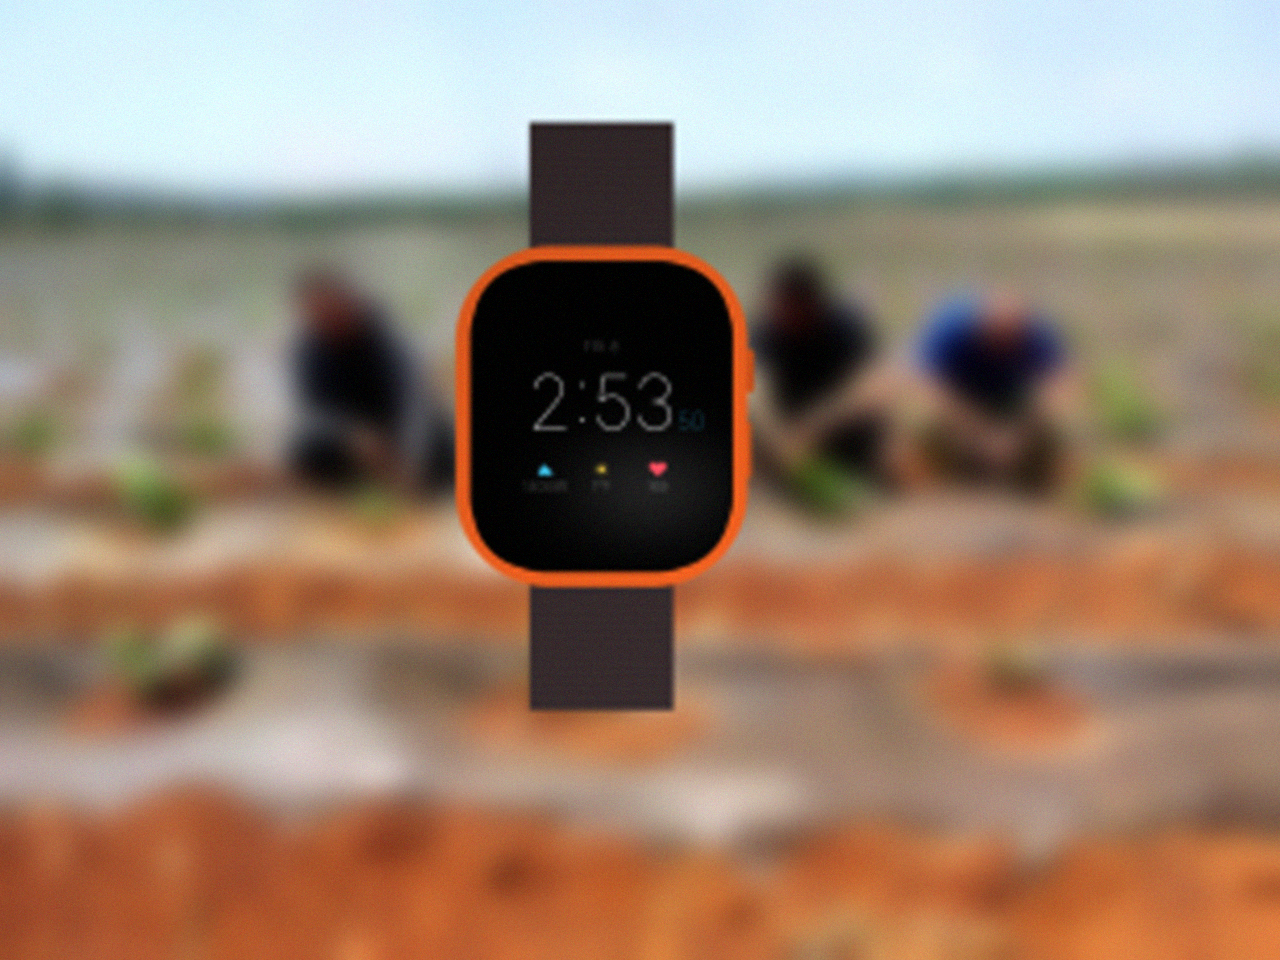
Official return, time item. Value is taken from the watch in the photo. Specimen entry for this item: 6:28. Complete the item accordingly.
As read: 2:53
